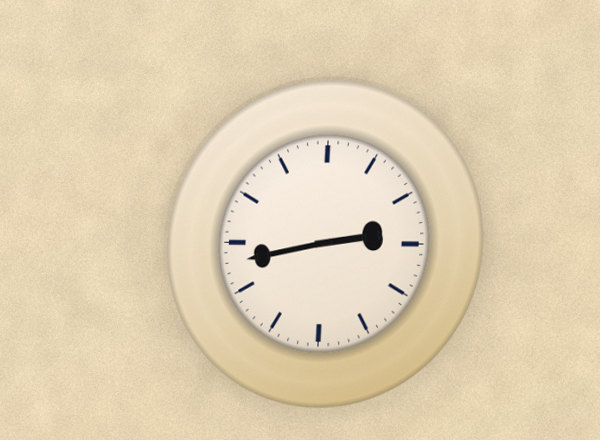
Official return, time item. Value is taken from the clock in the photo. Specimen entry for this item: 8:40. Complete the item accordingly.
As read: 2:43
